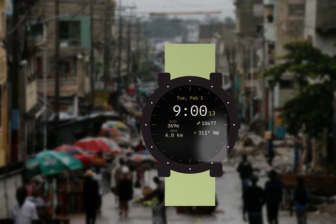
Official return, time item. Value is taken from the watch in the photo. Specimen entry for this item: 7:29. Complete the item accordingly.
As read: 9:00
